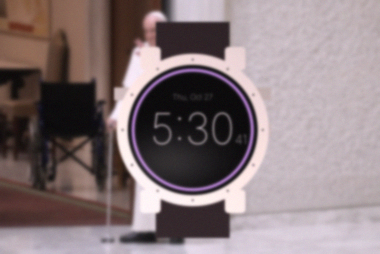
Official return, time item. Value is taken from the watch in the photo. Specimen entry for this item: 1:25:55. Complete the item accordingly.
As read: 5:30:41
